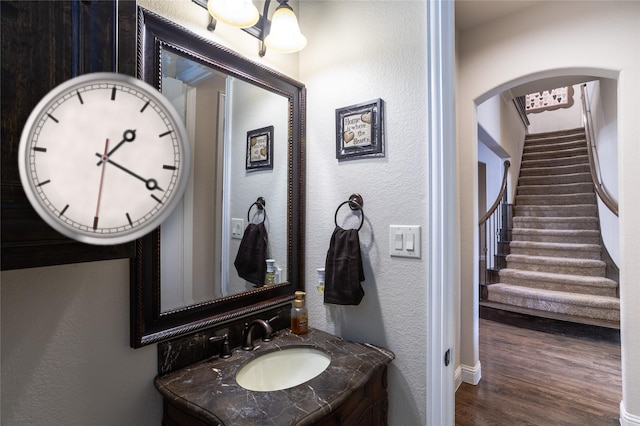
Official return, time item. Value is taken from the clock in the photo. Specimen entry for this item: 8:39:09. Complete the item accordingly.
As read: 1:18:30
